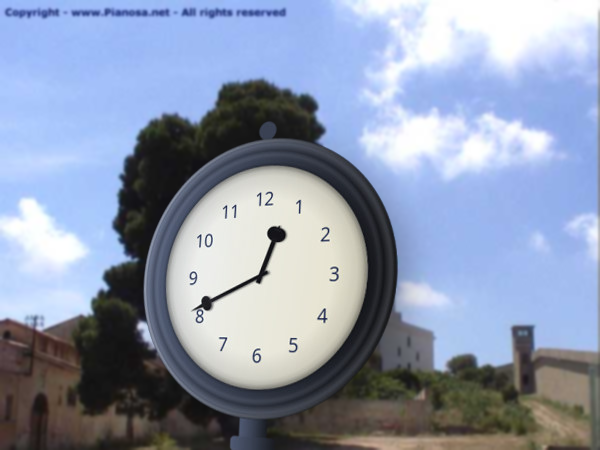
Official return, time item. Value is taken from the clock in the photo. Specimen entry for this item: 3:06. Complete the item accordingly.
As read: 12:41
